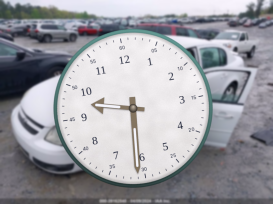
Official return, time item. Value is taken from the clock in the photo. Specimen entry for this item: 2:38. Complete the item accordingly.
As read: 9:31
